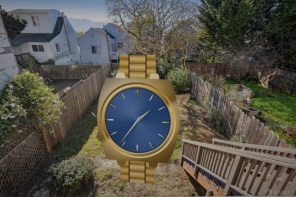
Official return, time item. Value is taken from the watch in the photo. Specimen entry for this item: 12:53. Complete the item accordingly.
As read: 1:36
